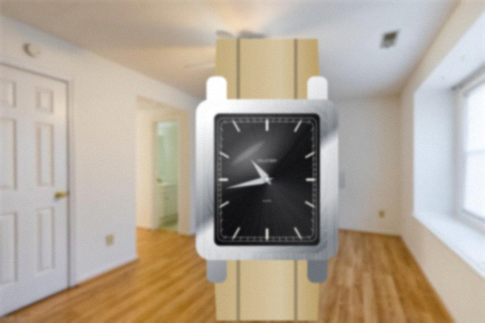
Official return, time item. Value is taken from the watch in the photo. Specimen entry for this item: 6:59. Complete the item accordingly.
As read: 10:43
